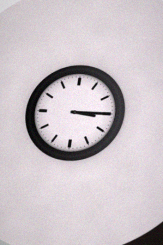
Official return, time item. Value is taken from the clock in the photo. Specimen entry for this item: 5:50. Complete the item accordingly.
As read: 3:15
